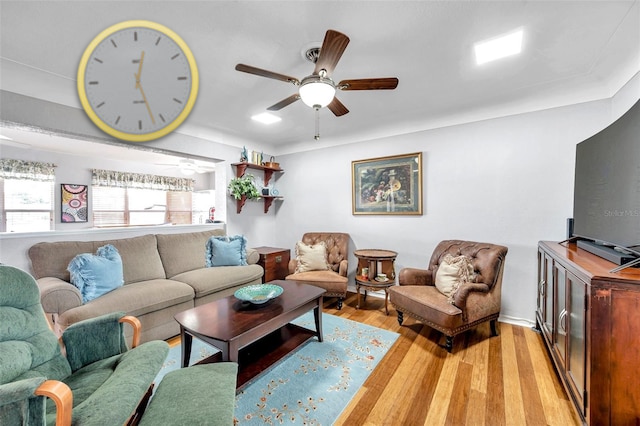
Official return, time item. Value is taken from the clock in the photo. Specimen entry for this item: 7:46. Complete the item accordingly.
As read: 12:27
